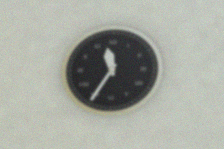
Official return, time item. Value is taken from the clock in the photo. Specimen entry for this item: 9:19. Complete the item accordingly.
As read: 11:35
